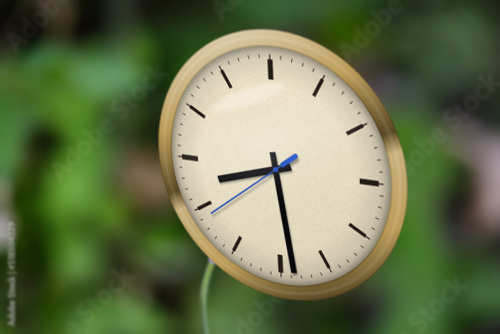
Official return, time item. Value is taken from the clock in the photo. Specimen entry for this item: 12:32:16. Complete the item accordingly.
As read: 8:28:39
